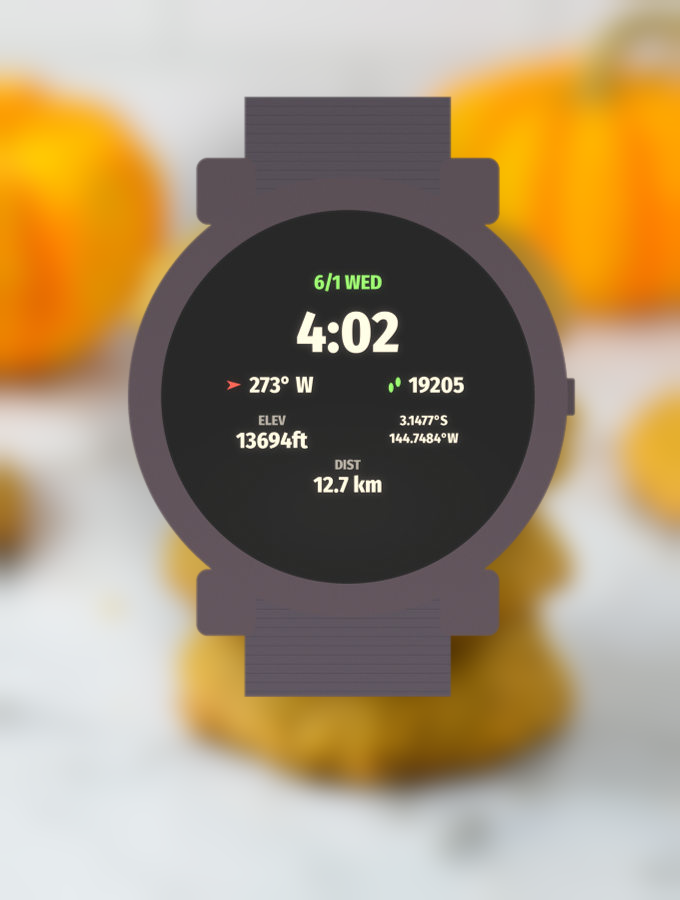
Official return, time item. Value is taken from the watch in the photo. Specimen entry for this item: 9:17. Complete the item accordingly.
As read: 4:02
